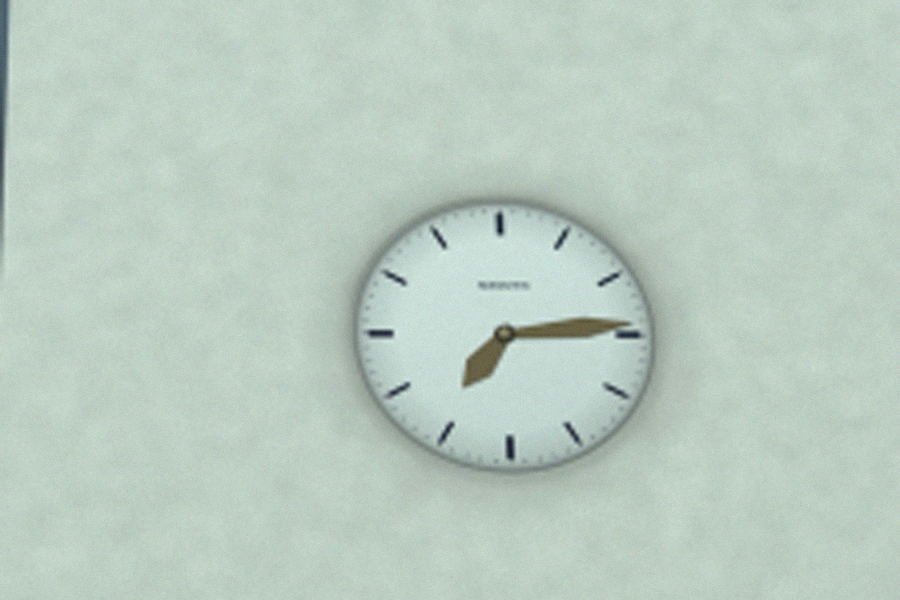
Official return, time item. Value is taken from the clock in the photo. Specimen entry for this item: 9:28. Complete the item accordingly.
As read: 7:14
